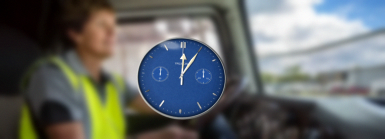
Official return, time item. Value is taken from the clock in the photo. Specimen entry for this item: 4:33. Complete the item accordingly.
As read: 12:05
